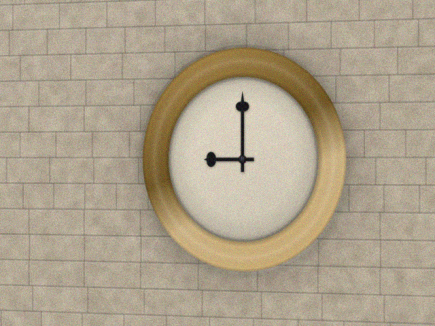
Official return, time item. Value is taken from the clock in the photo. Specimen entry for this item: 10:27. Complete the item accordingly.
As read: 9:00
